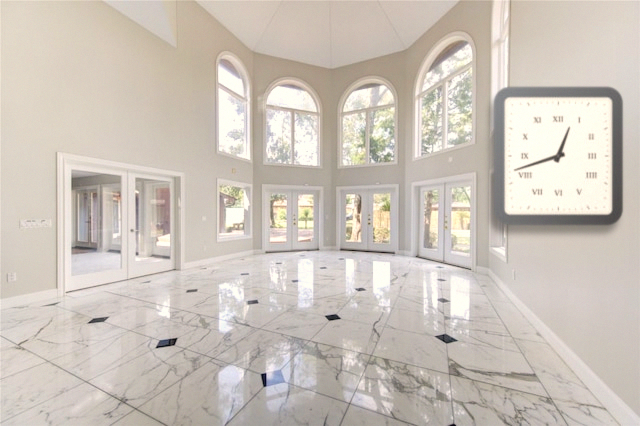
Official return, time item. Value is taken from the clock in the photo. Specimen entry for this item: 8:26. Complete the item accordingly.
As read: 12:42
